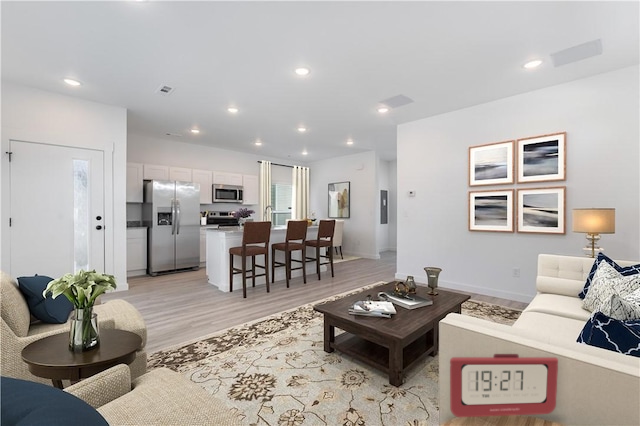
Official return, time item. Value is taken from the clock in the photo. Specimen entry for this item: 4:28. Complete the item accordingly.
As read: 19:27
